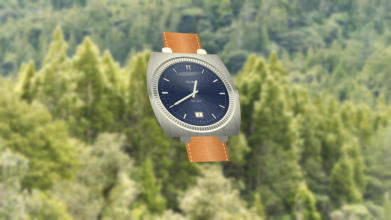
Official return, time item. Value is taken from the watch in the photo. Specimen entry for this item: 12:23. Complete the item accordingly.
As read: 12:40
